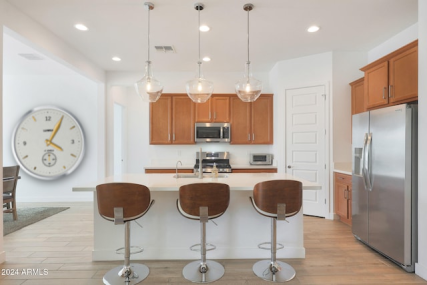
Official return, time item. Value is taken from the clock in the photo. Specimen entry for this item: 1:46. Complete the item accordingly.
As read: 4:05
